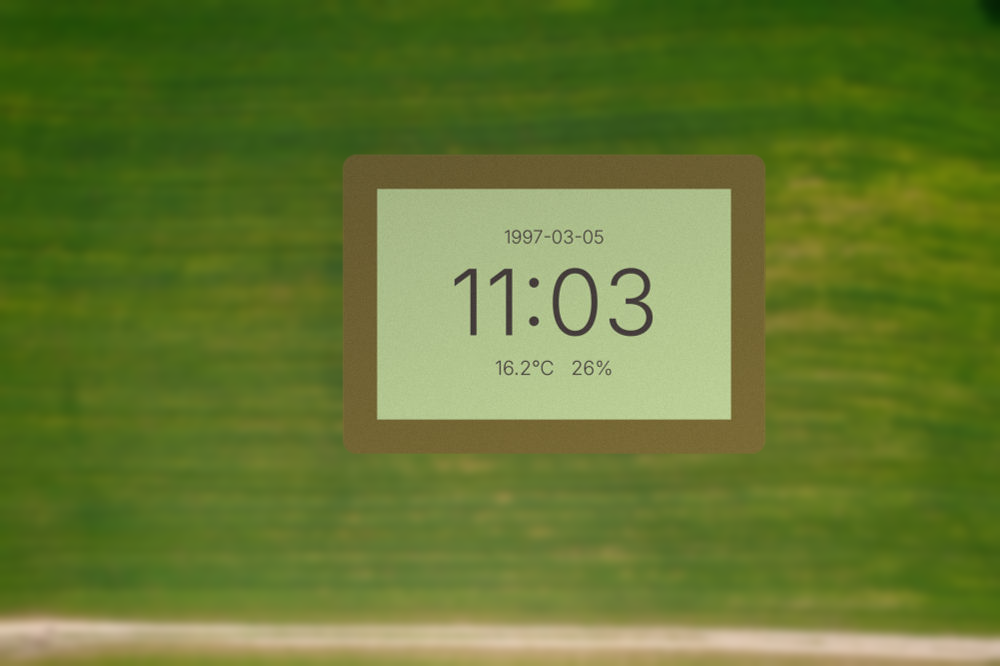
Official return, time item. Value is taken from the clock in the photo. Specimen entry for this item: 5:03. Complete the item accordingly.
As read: 11:03
